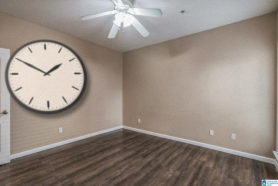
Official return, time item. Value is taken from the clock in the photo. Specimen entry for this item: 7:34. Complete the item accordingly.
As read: 1:50
